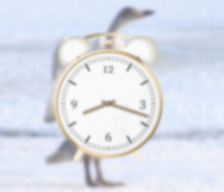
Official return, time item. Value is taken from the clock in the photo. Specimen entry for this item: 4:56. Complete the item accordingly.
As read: 8:18
